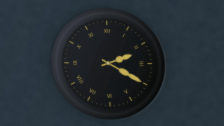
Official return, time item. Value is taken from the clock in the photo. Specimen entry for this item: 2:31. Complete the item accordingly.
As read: 2:20
